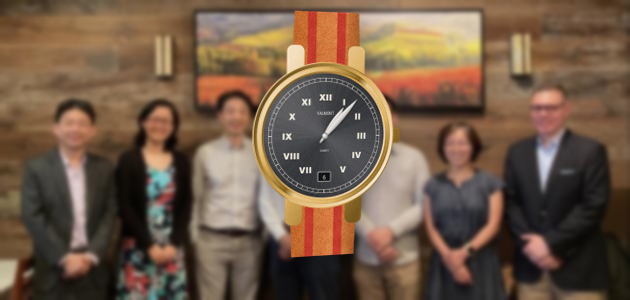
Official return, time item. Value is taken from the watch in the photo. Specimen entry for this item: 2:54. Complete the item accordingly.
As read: 1:07
